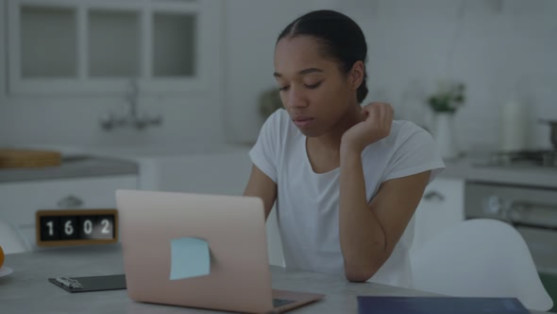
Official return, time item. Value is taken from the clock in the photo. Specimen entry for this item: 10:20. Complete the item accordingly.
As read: 16:02
